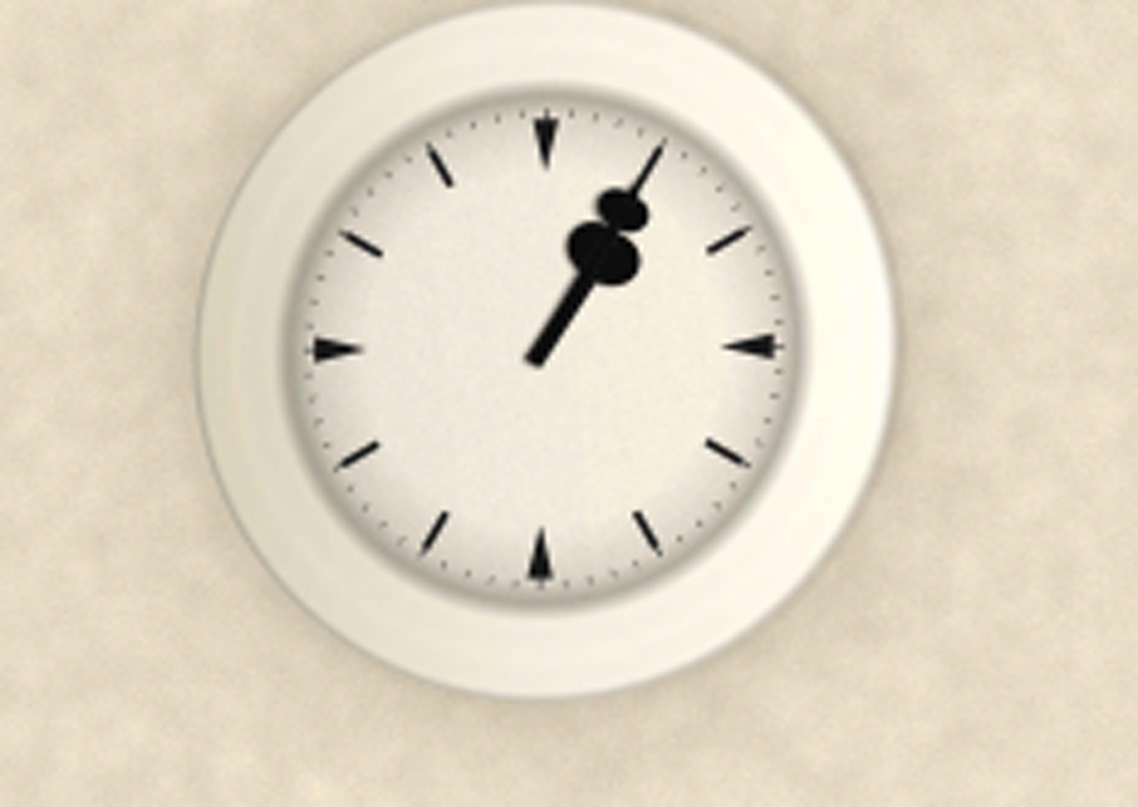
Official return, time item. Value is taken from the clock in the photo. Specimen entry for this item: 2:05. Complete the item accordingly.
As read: 1:05
